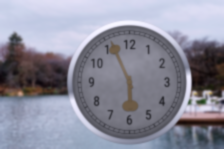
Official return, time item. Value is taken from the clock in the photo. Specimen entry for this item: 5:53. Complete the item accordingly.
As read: 5:56
